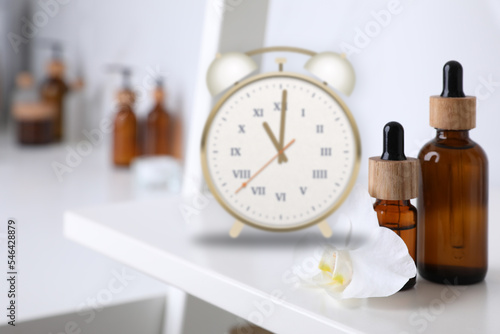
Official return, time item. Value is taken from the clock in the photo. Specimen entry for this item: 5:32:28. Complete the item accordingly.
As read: 11:00:38
